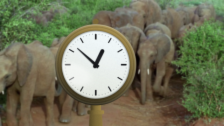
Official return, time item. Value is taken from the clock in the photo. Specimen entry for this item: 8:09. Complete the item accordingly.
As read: 12:52
